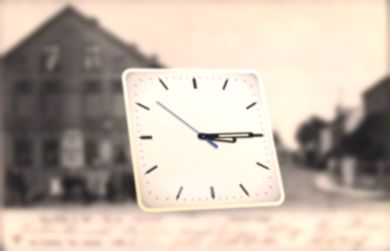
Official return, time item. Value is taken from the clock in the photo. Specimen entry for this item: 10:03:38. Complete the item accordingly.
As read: 3:14:52
